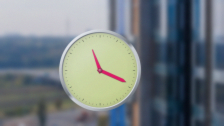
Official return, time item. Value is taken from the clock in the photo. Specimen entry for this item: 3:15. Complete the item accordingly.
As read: 11:19
